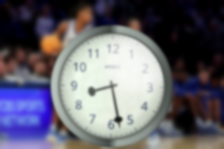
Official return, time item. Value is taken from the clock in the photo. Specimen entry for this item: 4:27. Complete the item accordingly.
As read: 8:28
